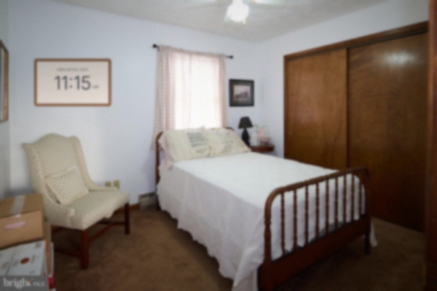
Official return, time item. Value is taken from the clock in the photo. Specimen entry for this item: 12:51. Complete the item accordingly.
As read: 11:15
